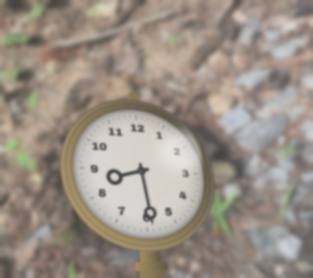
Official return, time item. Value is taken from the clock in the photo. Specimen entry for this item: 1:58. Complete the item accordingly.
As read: 8:29
